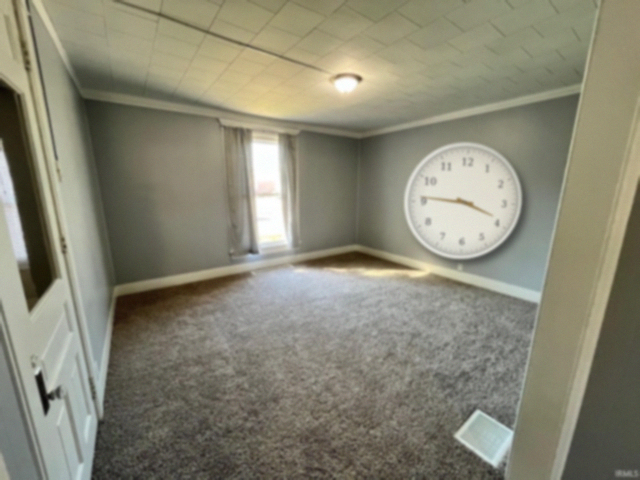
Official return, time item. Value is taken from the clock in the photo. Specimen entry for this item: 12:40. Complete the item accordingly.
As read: 3:46
